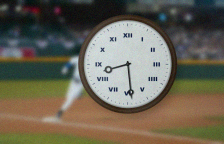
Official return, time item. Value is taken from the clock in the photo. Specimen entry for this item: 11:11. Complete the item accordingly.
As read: 8:29
